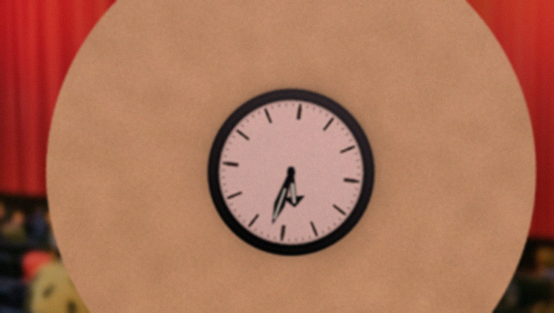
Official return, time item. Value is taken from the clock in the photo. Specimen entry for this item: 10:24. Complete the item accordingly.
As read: 5:32
